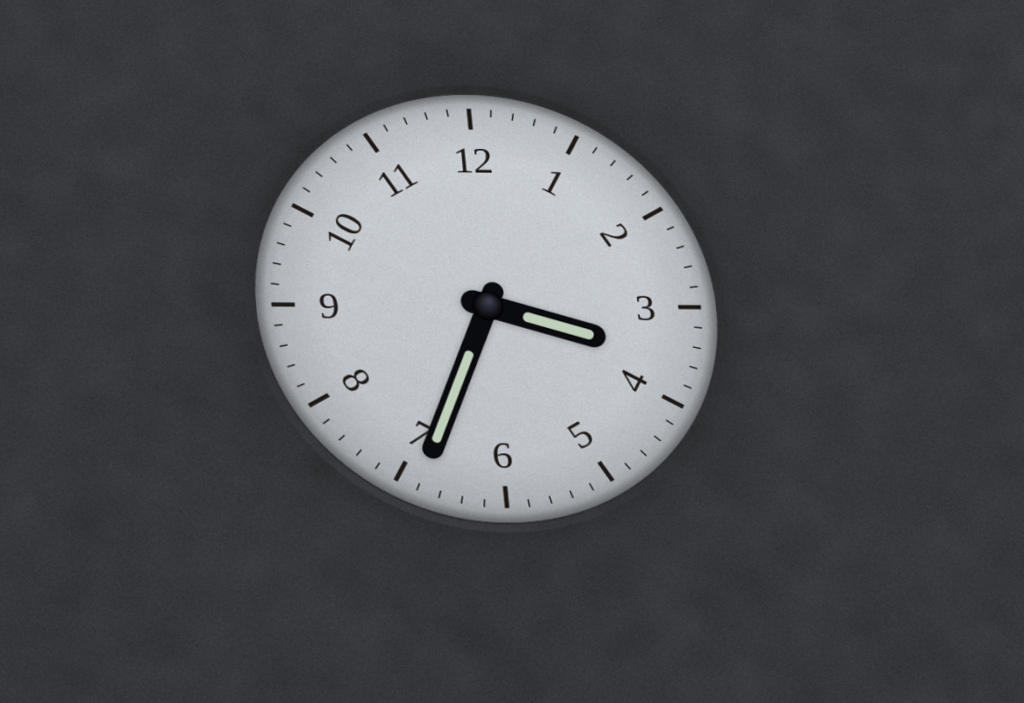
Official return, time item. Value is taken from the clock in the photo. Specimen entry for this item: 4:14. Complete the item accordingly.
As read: 3:34
